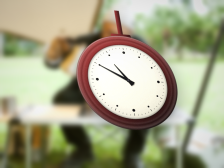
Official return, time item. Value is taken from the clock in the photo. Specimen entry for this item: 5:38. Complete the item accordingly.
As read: 10:50
